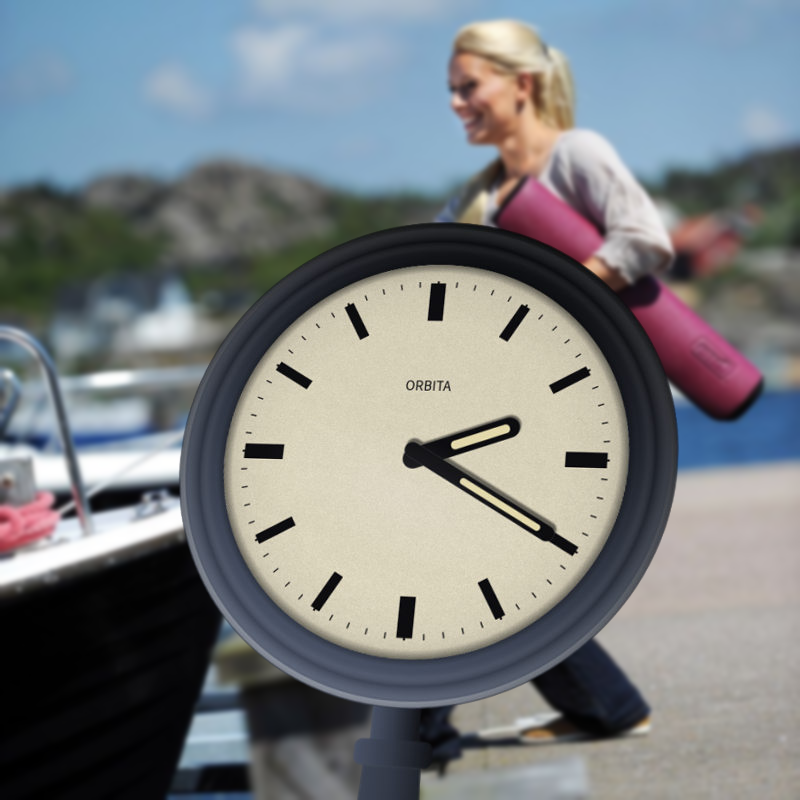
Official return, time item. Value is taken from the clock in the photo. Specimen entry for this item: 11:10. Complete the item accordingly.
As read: 2:20
